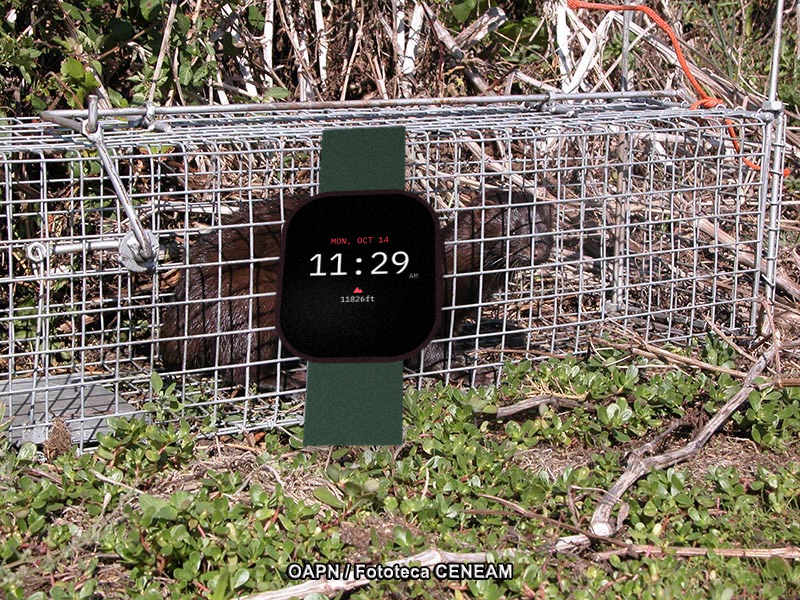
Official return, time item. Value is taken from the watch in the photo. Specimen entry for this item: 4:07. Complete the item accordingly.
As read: 11:29
